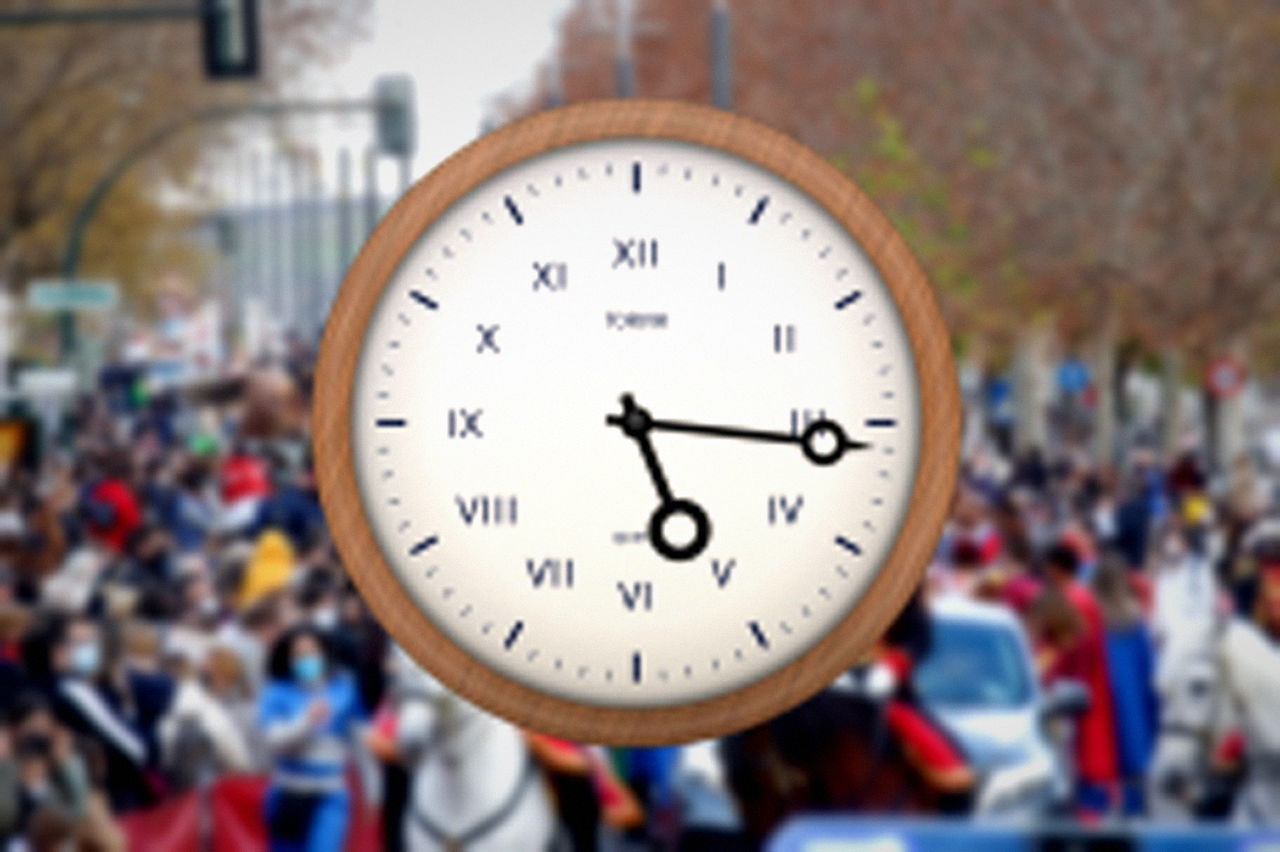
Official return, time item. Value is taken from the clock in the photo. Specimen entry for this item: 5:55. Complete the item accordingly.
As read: 5:16
